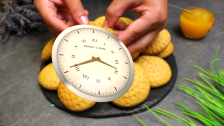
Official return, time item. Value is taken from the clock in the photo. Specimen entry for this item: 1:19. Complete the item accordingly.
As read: 3:41
